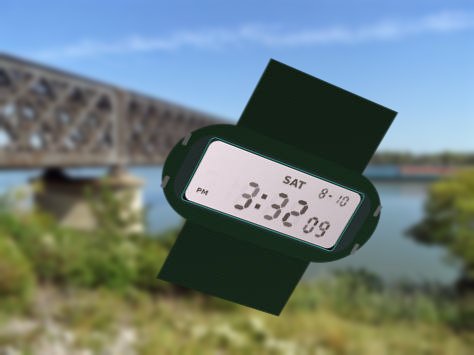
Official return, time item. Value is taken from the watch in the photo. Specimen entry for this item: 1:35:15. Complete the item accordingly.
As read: 3:32:09
